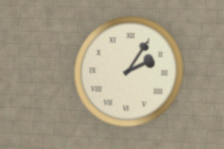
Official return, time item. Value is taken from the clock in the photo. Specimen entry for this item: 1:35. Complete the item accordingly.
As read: 2:05
